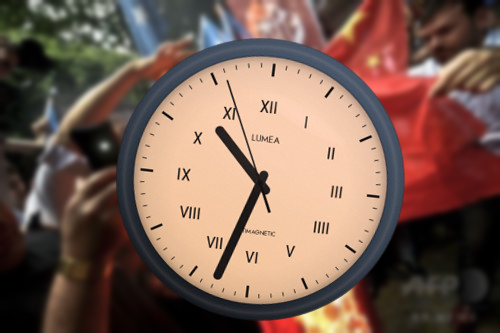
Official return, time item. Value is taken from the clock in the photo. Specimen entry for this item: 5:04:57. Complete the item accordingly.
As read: 10:32:56
